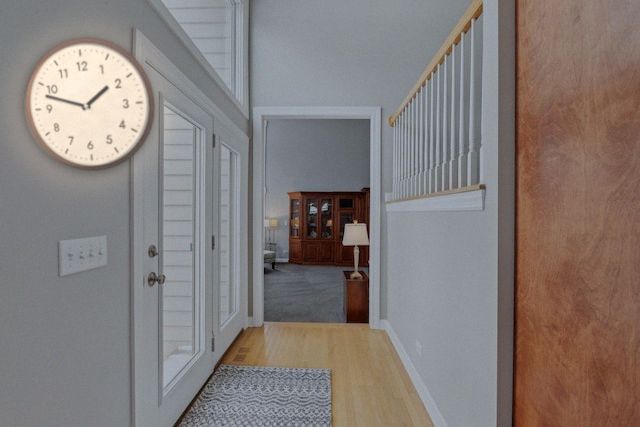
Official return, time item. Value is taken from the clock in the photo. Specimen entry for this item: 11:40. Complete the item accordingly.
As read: 1:48
